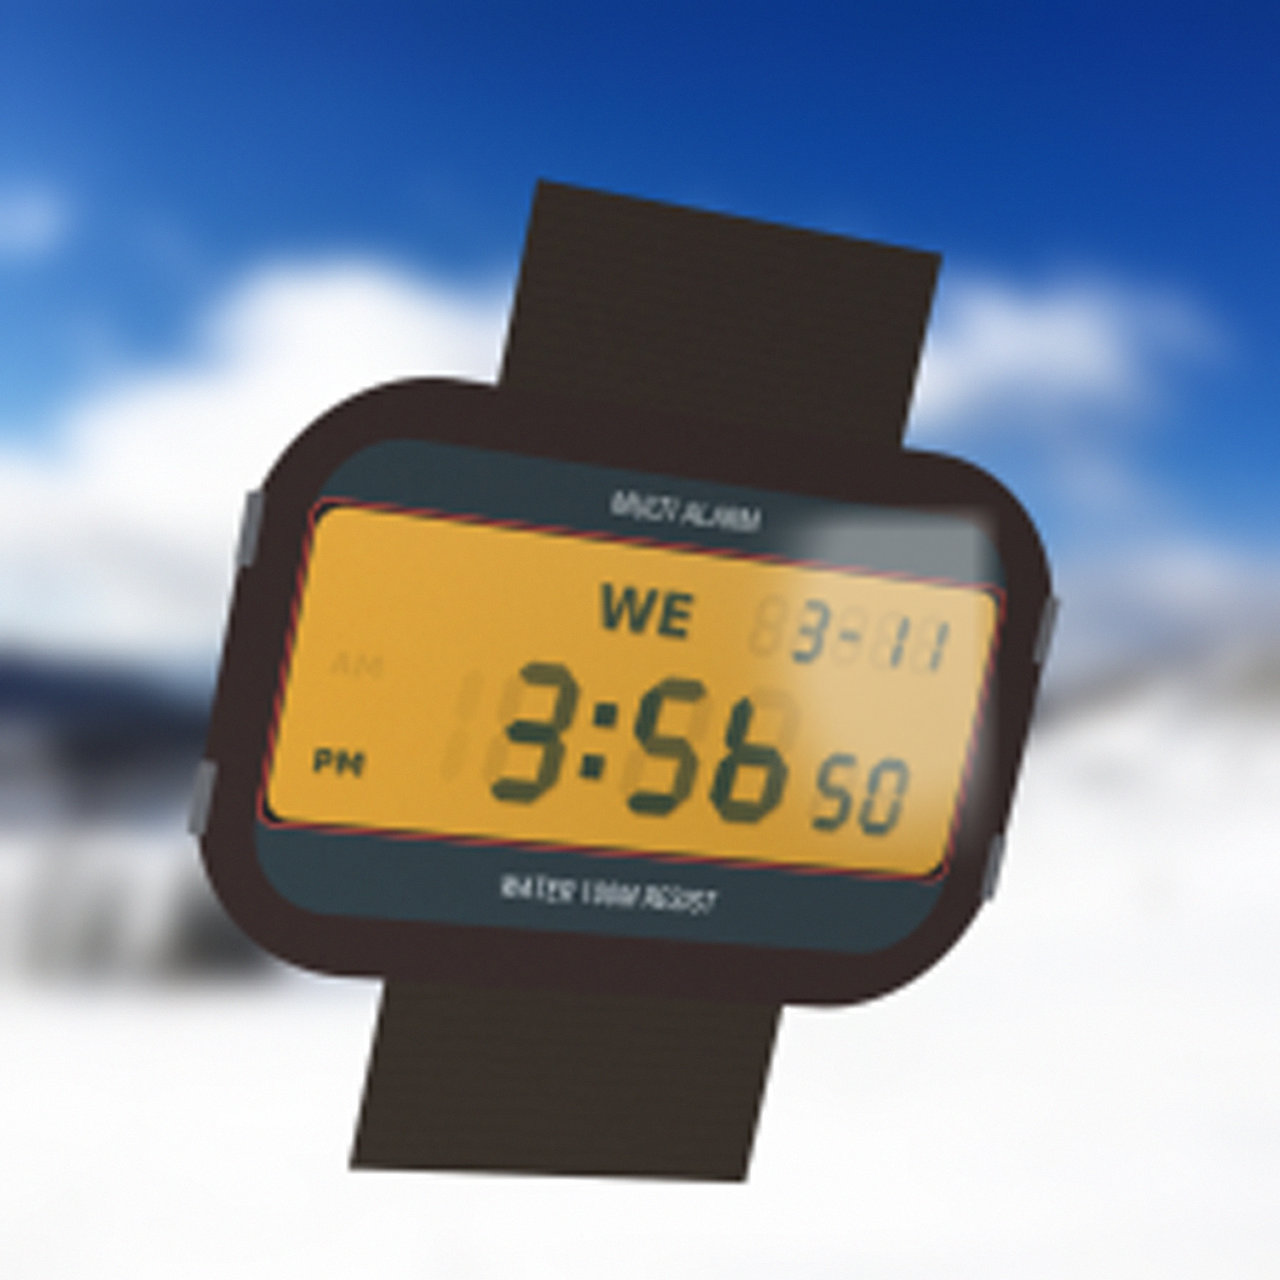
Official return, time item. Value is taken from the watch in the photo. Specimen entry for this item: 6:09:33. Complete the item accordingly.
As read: 3:56:50
